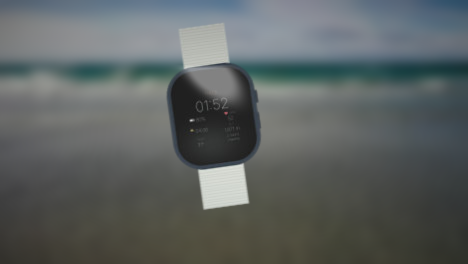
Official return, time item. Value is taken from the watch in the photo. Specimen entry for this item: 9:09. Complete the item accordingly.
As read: 1:52
